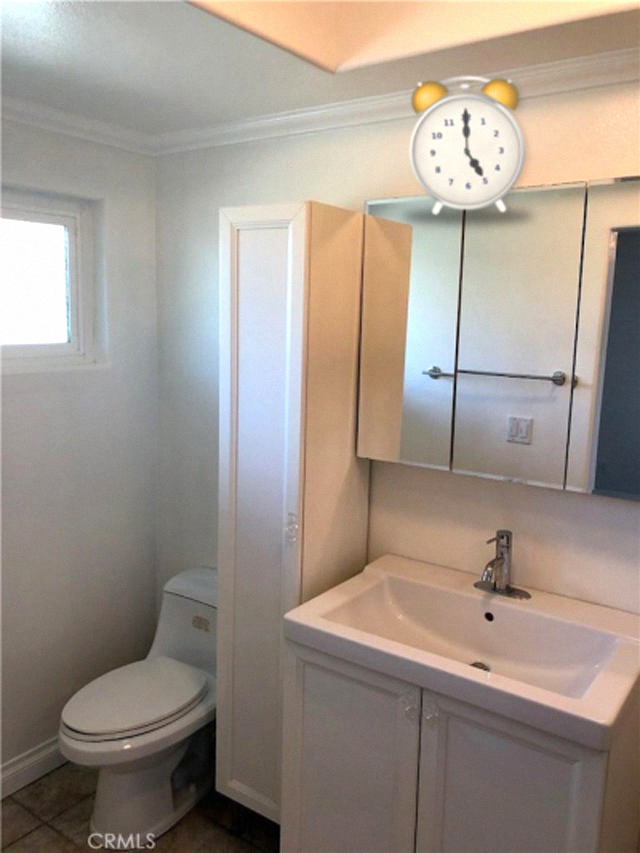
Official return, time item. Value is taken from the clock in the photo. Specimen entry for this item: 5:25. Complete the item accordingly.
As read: 5:00
